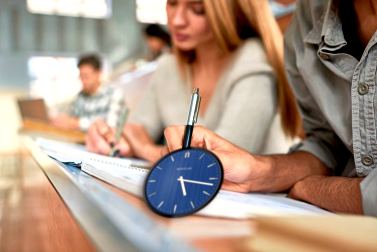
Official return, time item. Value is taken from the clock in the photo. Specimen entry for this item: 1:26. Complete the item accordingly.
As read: 5:17
